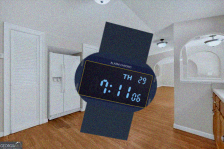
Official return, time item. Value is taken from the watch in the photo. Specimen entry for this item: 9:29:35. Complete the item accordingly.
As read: 7:11:06
